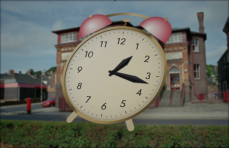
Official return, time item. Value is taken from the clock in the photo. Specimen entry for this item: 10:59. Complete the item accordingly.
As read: 1:17
